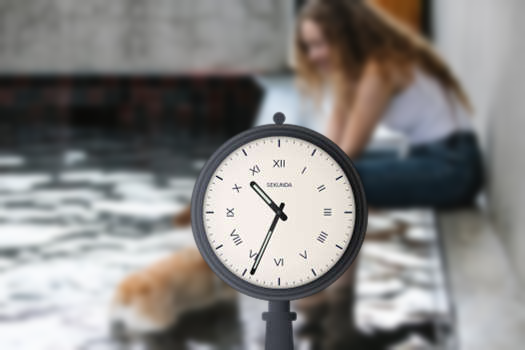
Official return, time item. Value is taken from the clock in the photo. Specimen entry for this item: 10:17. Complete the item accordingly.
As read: 10:34
